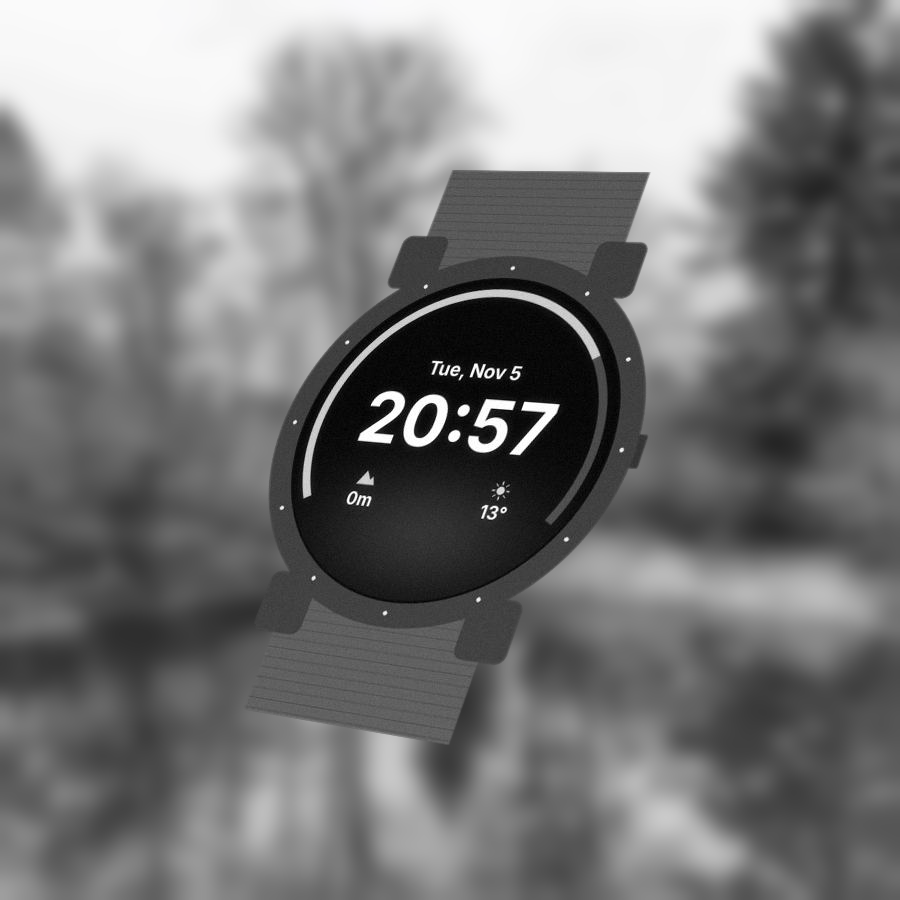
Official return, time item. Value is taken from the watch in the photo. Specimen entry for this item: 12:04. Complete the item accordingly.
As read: 20:57
